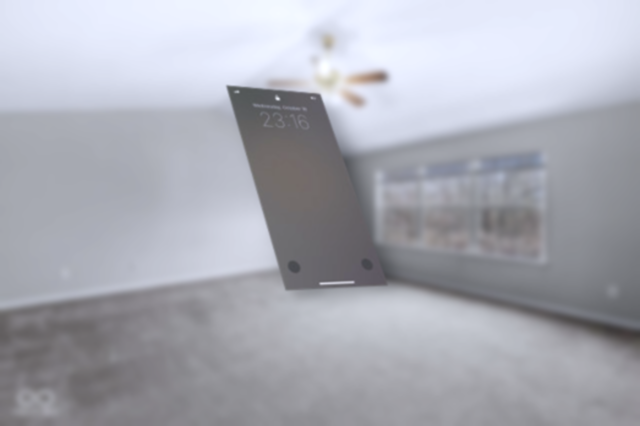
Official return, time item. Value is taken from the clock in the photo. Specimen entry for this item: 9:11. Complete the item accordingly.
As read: 23:16
